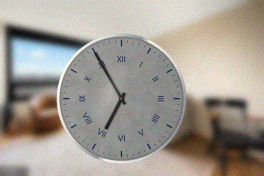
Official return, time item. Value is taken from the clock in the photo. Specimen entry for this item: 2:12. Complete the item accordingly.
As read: 6:55
